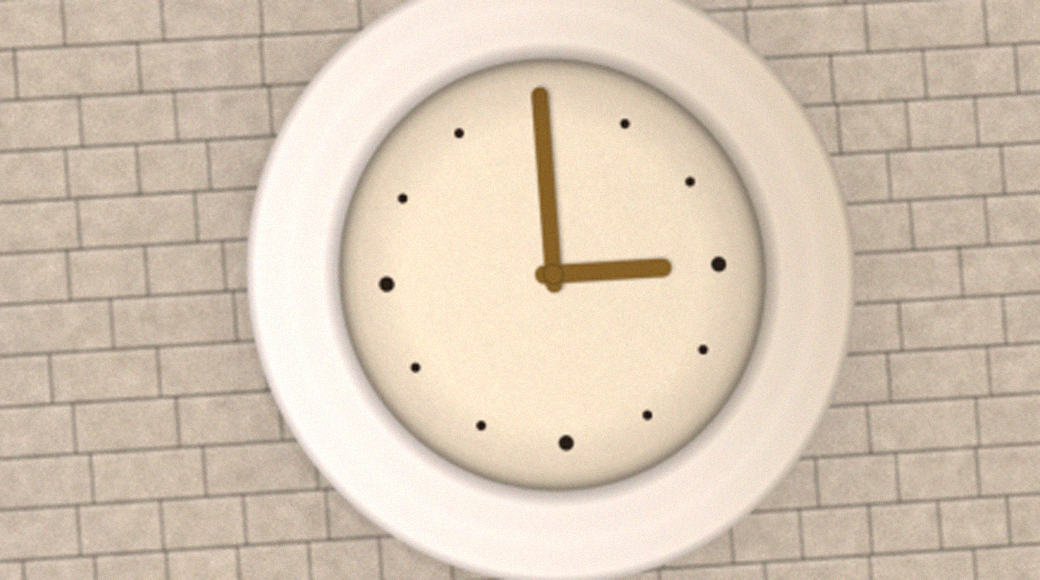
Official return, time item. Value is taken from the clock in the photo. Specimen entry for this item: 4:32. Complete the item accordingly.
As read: 3:00
